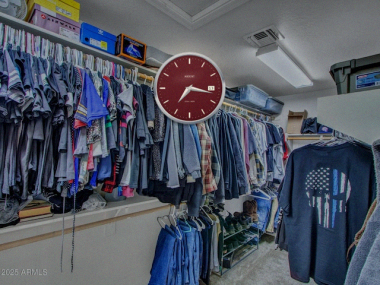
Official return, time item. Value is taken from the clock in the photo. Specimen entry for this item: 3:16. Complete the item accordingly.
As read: 7:17
